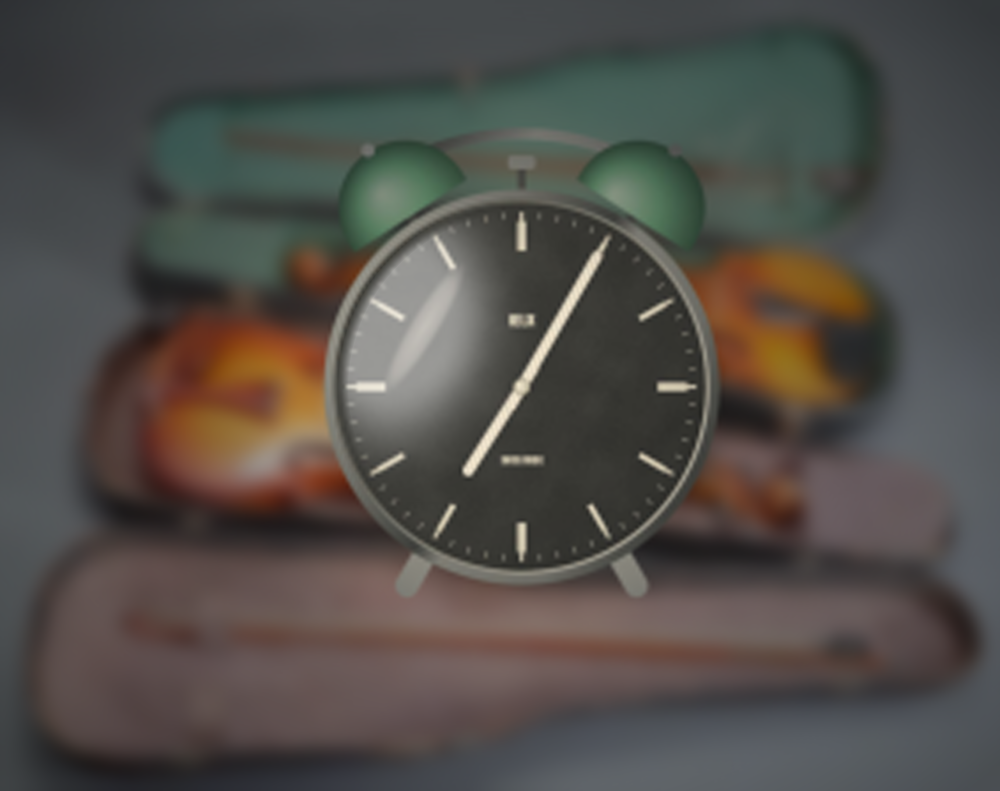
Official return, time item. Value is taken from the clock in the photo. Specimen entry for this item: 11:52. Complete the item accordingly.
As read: 7:05
